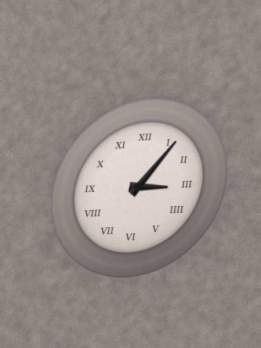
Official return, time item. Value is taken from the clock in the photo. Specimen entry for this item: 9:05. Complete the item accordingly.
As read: 3:06
